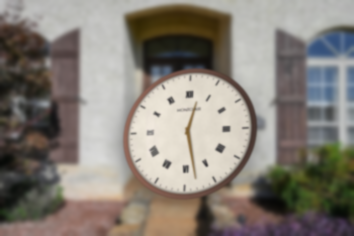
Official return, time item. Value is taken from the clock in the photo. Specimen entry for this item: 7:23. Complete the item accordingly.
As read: 12:28
